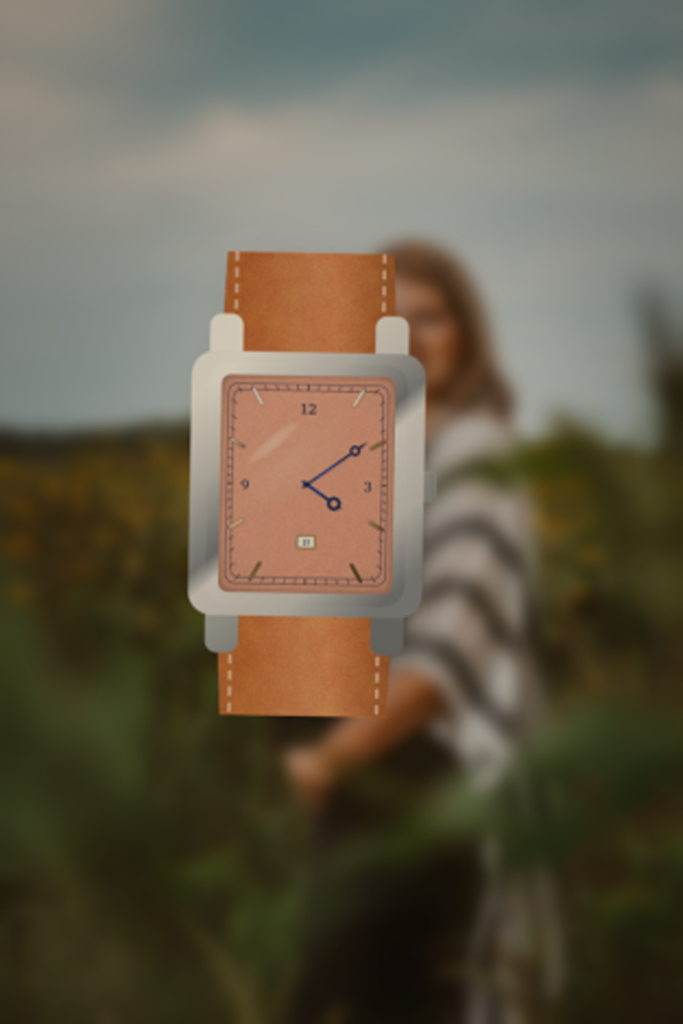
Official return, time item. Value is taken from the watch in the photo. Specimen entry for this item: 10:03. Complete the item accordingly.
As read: 4:09
